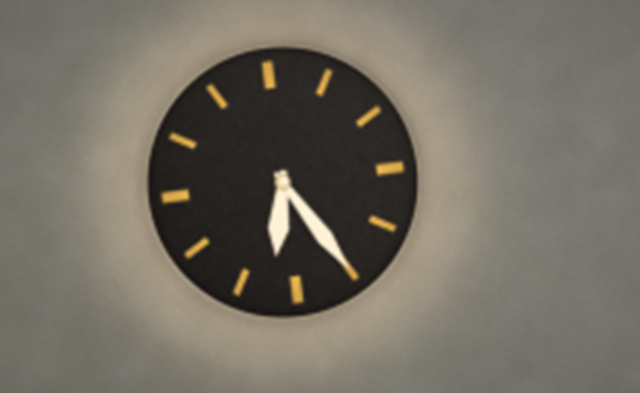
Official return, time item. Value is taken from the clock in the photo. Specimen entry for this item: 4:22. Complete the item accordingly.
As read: 6:25
